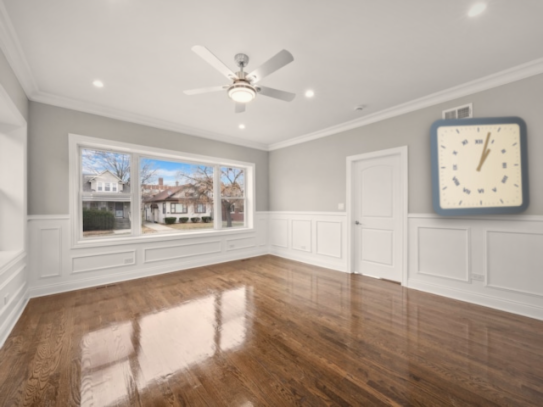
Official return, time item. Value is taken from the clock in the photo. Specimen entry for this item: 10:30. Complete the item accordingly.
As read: 1:03
